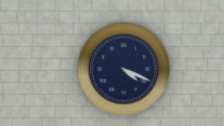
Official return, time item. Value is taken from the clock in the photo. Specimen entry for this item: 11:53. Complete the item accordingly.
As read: 4:19
